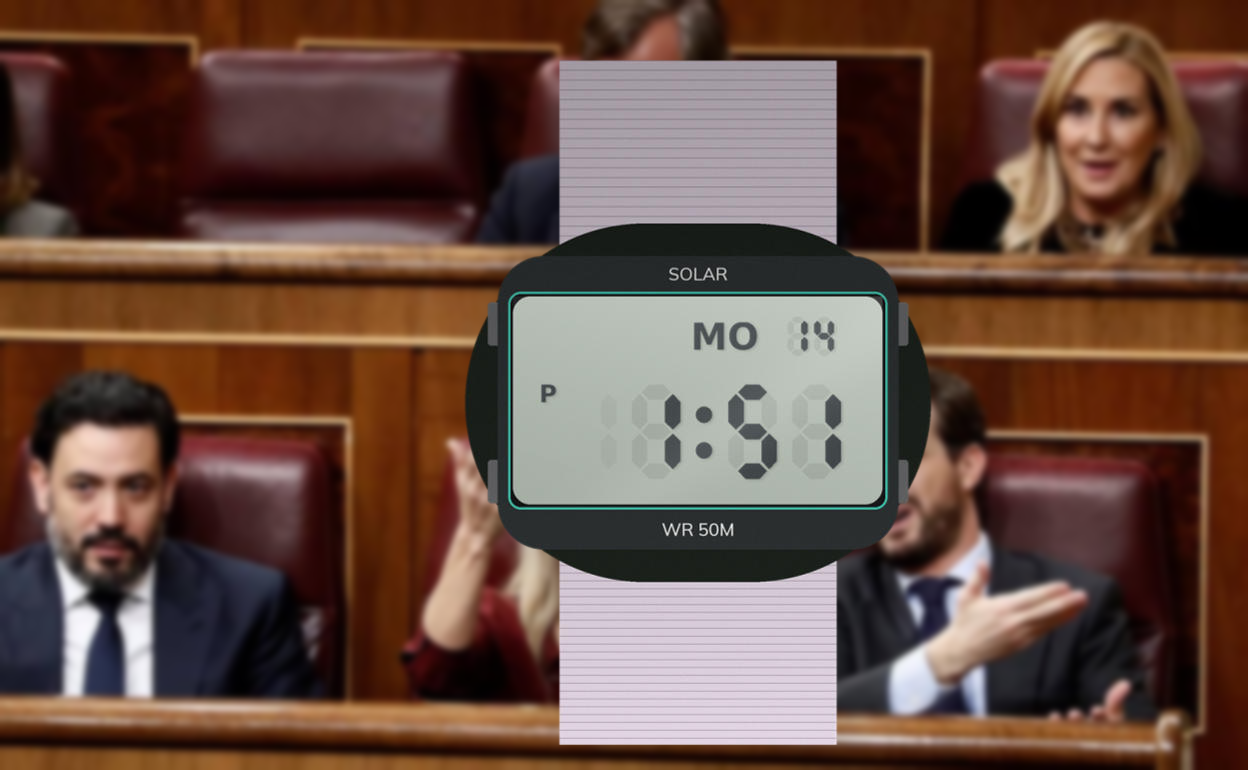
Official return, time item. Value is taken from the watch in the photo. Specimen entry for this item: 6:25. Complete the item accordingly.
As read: 1:51
